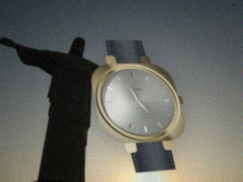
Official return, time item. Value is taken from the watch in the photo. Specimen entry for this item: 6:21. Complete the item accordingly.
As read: 4:57
